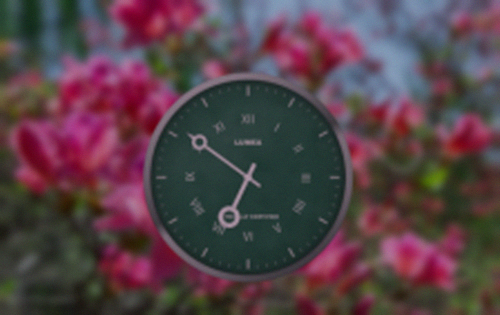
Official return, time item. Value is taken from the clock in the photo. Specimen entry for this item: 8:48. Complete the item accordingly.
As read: 6:51
